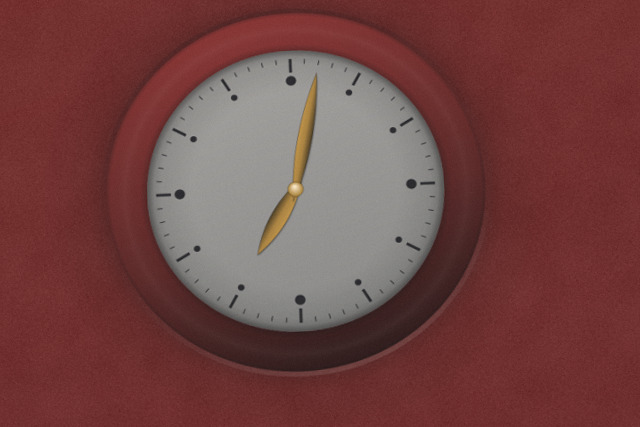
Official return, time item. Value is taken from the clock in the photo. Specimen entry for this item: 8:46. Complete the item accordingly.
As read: 7:02
